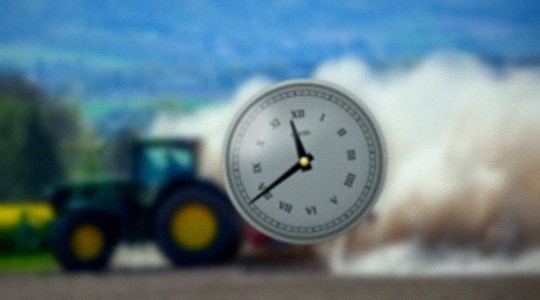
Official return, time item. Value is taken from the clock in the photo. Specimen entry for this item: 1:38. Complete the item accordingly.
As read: 11:40
